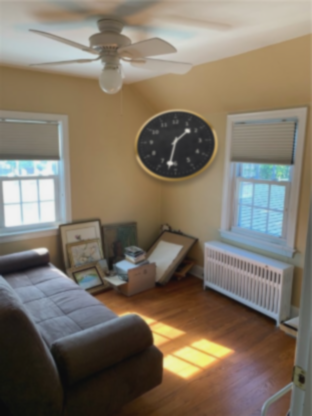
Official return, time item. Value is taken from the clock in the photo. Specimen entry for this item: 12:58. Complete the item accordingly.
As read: 1:32
